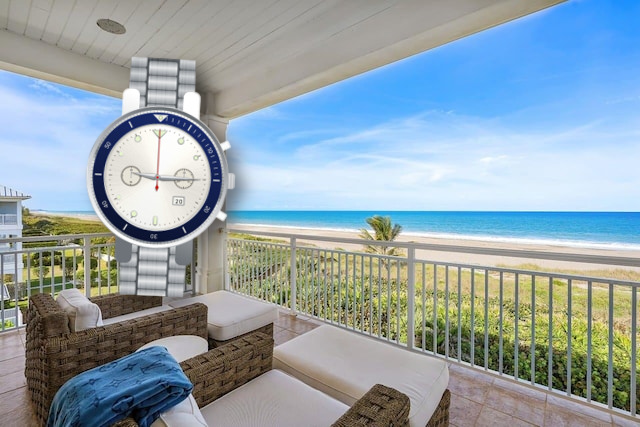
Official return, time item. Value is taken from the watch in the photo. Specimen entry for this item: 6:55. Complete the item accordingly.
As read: 9:15
